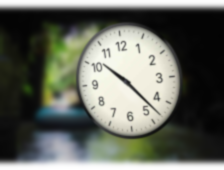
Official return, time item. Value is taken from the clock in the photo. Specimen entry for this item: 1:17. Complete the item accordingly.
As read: 10:23
